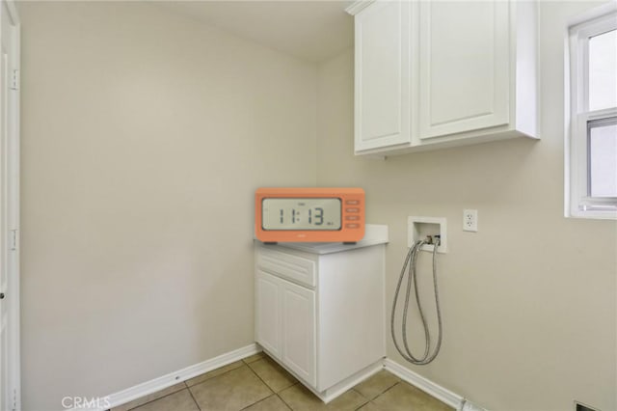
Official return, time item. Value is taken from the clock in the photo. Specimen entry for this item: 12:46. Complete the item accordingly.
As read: 11:13
